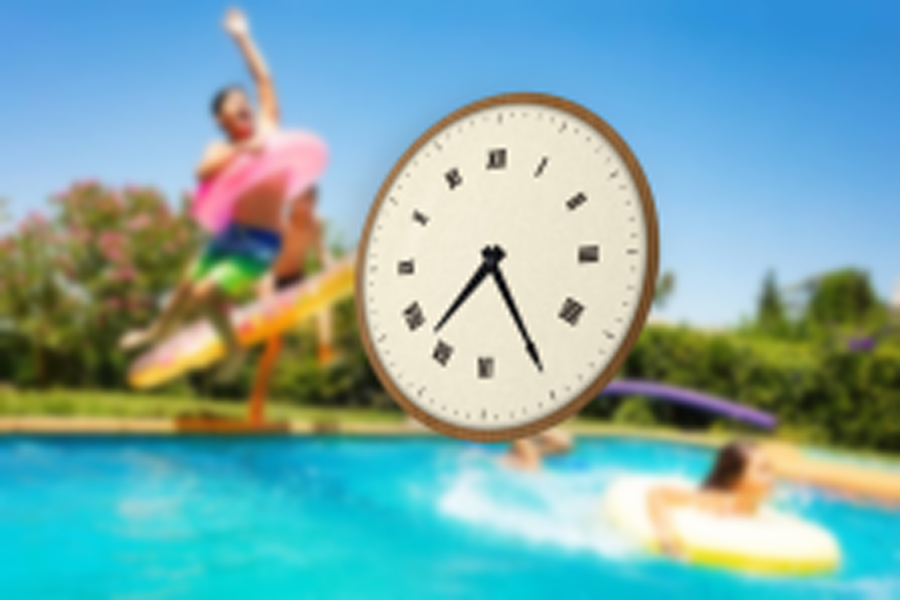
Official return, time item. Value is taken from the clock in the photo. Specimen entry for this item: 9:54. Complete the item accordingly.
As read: 7:25
